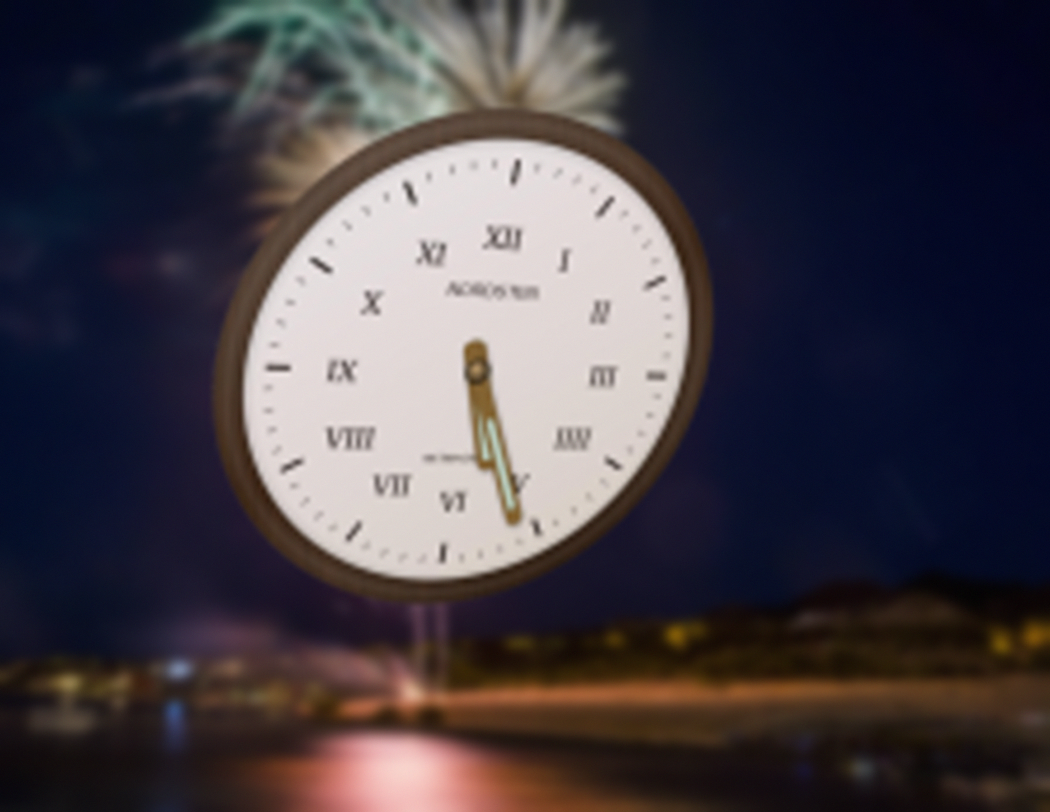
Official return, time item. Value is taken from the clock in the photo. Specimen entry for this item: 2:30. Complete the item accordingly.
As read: 5:26
